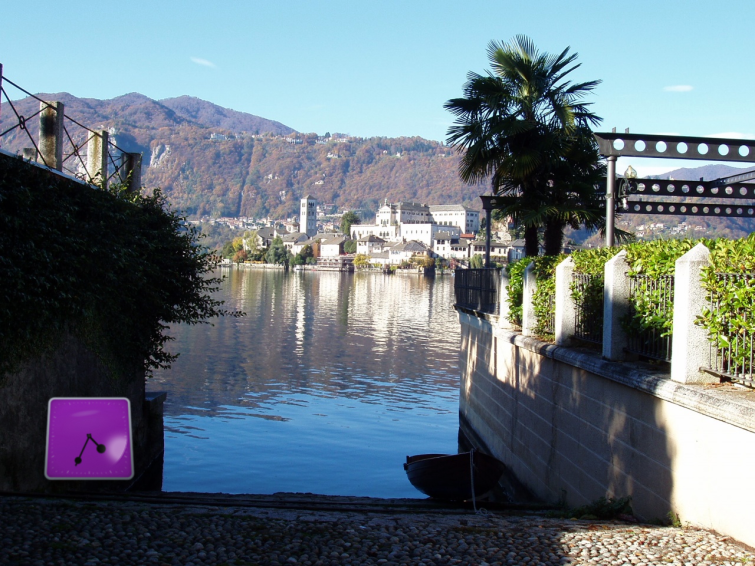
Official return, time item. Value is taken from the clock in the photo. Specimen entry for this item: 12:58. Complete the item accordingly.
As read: 4:34
